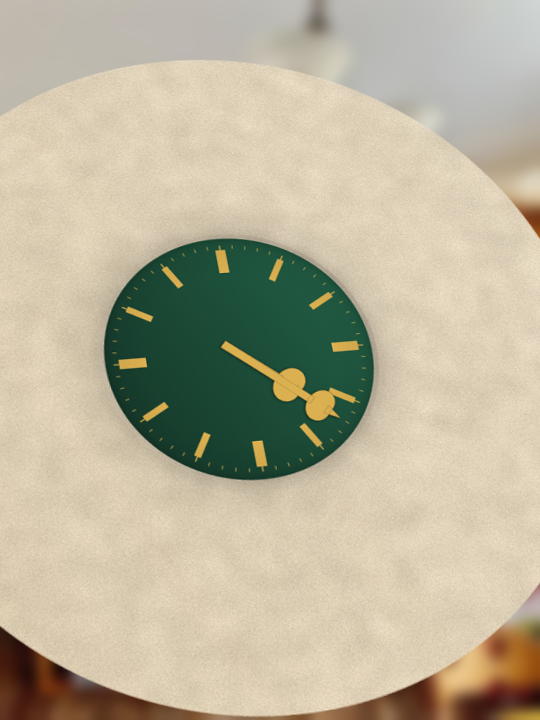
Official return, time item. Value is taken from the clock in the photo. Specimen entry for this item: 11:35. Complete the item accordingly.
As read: 4:22
